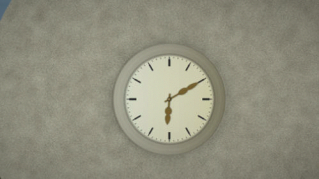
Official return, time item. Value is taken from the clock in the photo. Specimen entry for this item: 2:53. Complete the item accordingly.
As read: 6:10
